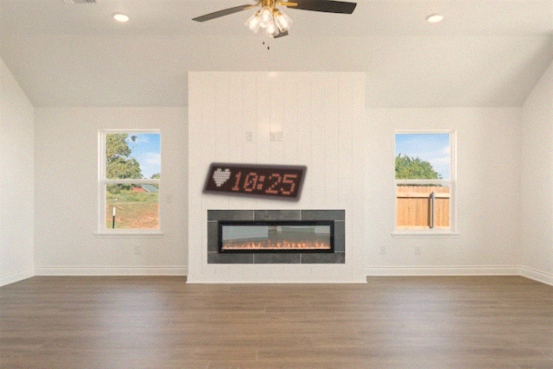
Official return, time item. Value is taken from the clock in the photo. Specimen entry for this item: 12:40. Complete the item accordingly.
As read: 10:25
